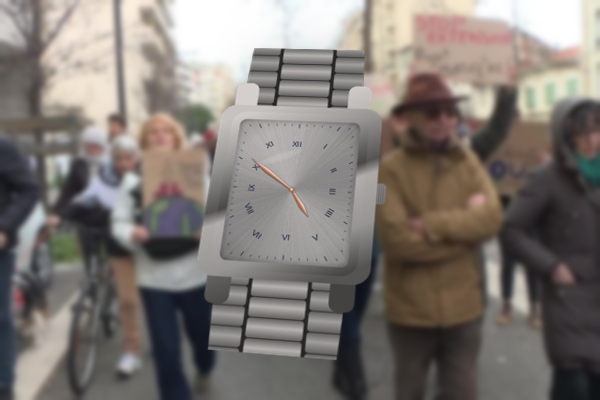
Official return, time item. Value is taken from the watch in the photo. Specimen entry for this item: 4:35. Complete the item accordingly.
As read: 4:51
